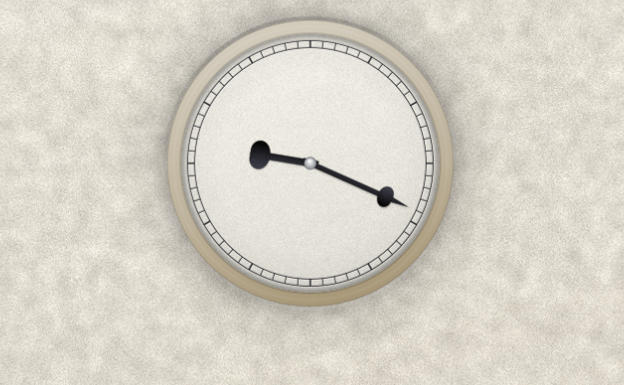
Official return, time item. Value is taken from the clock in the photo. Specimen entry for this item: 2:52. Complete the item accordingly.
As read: 9:19
